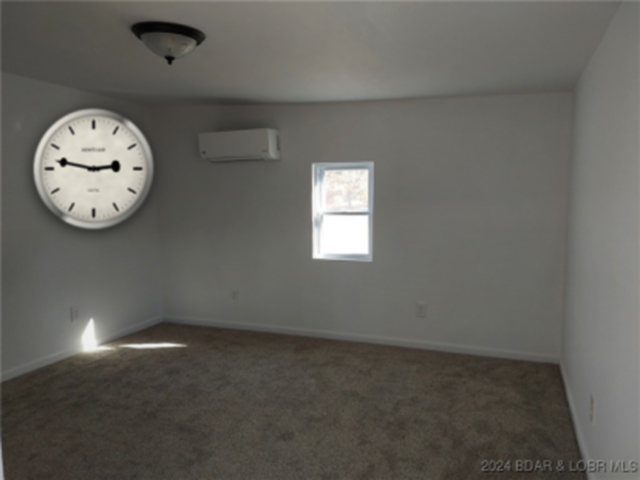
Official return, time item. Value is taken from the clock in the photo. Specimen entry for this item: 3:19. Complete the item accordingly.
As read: 2:47
